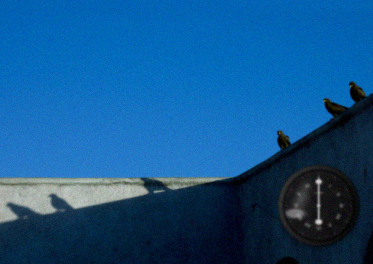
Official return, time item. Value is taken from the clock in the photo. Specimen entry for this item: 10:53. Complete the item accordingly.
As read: 6:00
